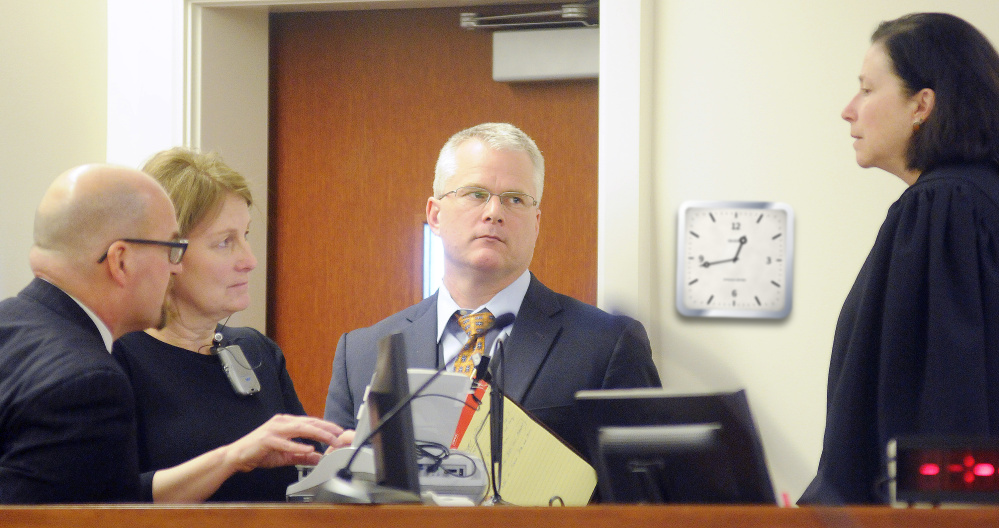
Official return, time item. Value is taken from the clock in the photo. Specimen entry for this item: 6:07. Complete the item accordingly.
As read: 12:43
